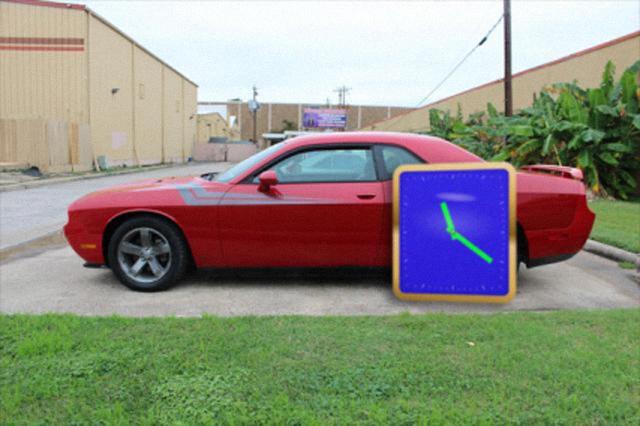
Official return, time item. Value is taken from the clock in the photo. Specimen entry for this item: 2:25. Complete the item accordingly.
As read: 11:21
